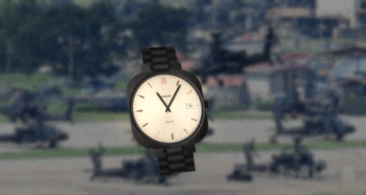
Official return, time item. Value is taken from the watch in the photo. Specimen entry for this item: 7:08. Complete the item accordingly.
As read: 11:06
